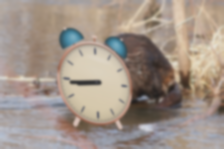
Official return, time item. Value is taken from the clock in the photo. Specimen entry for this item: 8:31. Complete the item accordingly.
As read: 8:44
